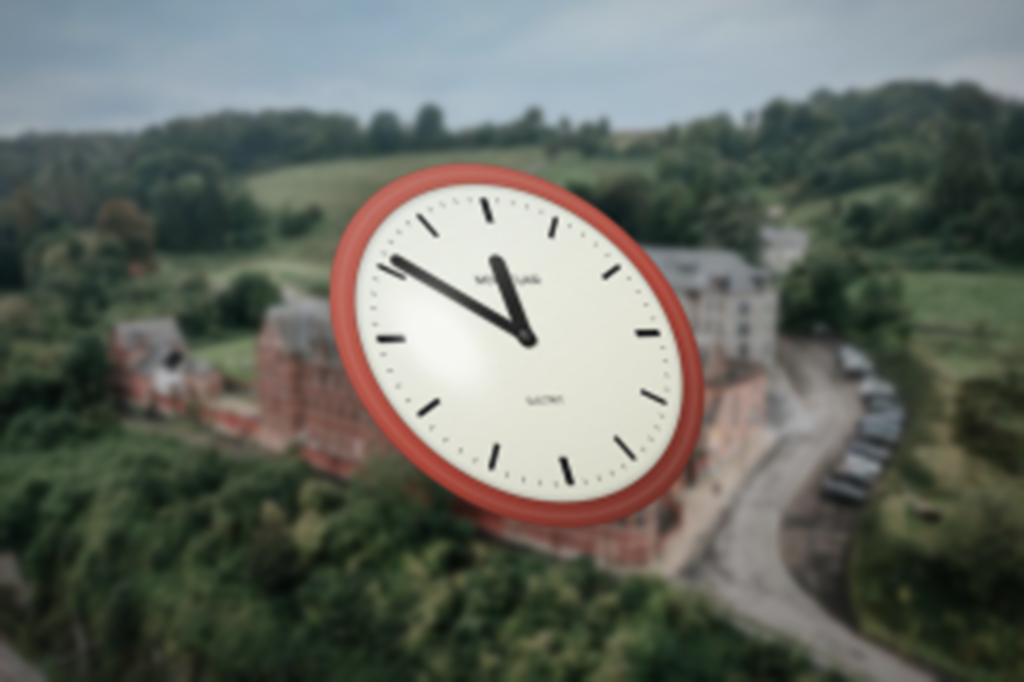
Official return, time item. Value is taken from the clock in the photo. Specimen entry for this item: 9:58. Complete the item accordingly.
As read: 11:51
